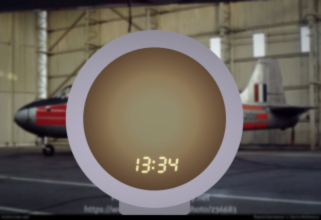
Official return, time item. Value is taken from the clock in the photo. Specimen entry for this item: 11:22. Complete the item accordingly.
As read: 13:34
